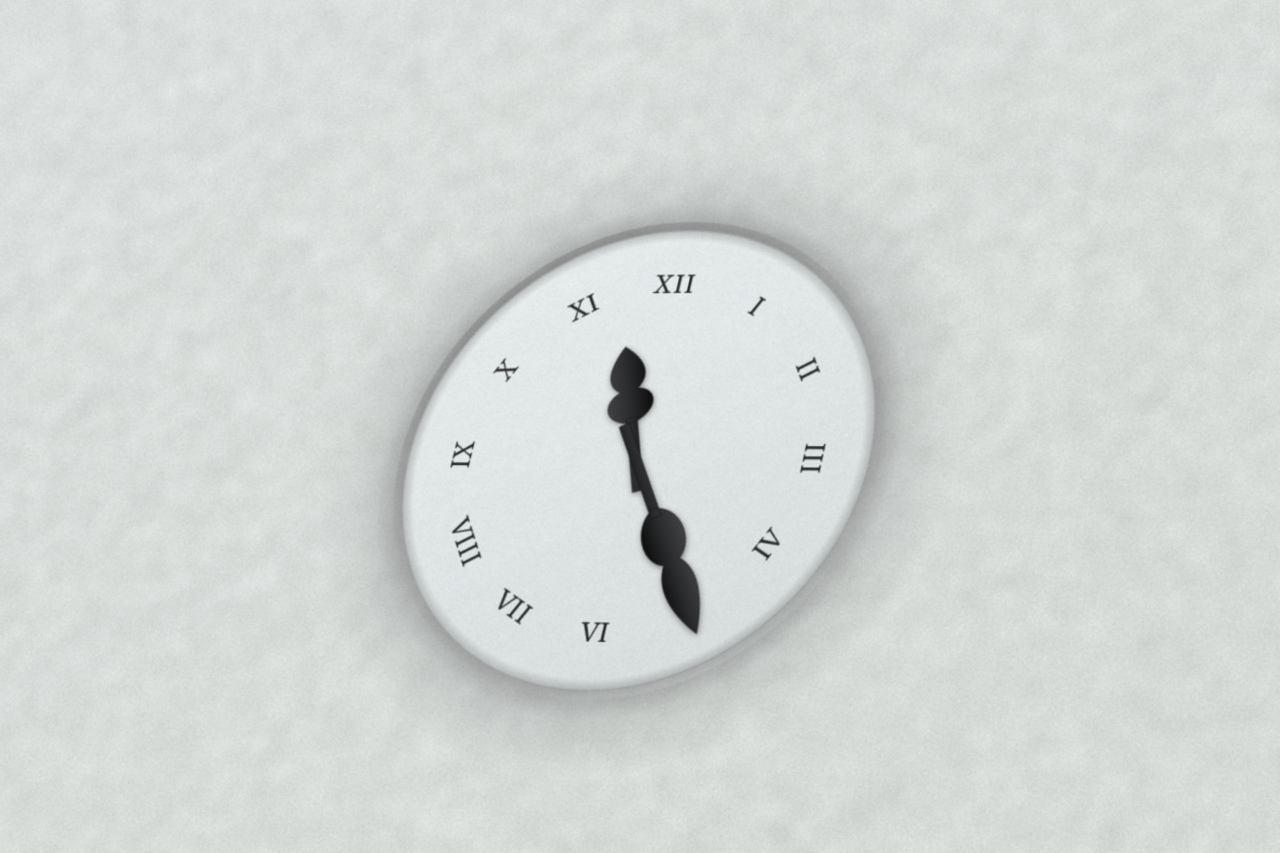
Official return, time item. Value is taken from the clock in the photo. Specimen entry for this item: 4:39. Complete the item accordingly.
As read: 11:25
